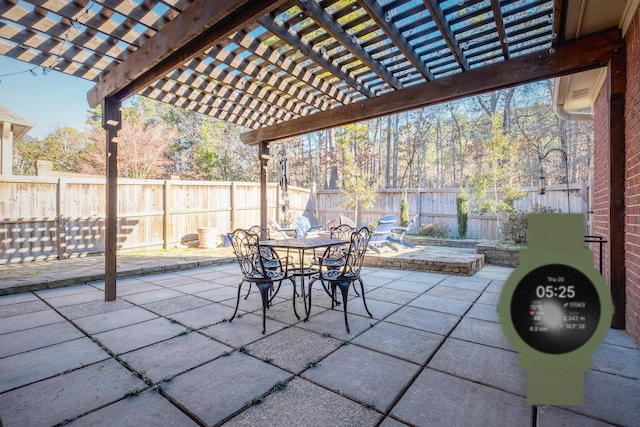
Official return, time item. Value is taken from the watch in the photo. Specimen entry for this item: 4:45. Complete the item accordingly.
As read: 5:25
